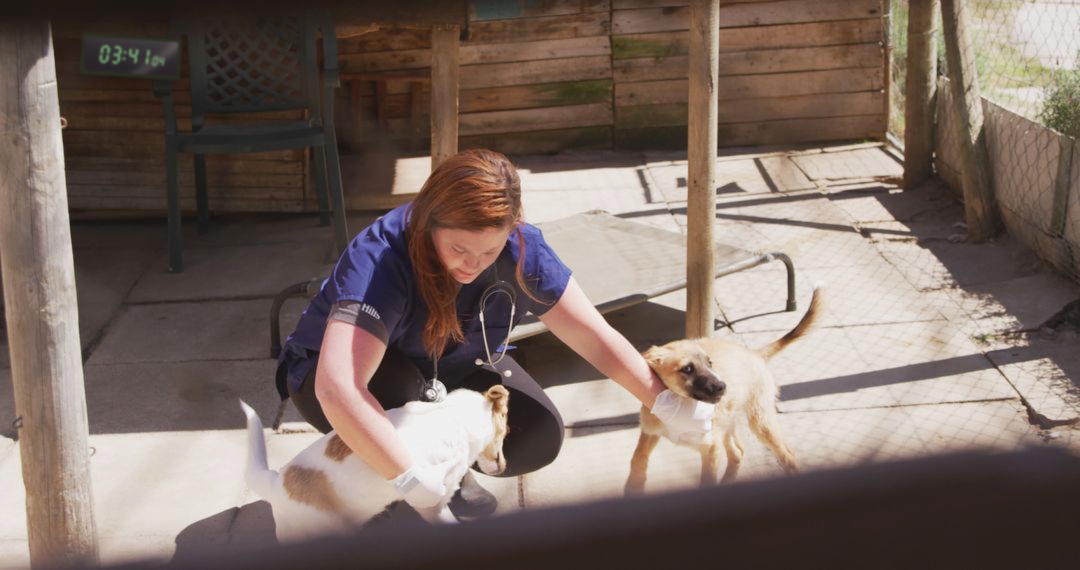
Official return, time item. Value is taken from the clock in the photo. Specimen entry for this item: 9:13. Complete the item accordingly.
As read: 3:41
